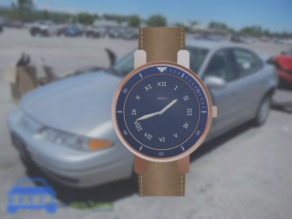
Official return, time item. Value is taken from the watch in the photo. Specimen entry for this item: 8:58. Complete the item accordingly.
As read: 1:42
